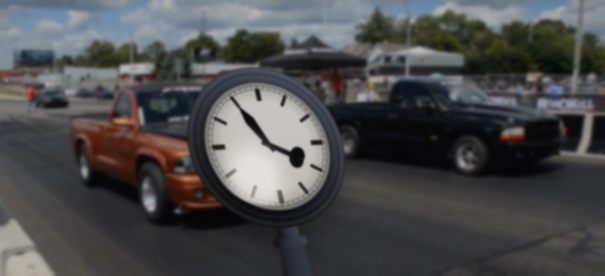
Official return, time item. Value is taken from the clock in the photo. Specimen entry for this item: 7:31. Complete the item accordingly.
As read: 3:55
